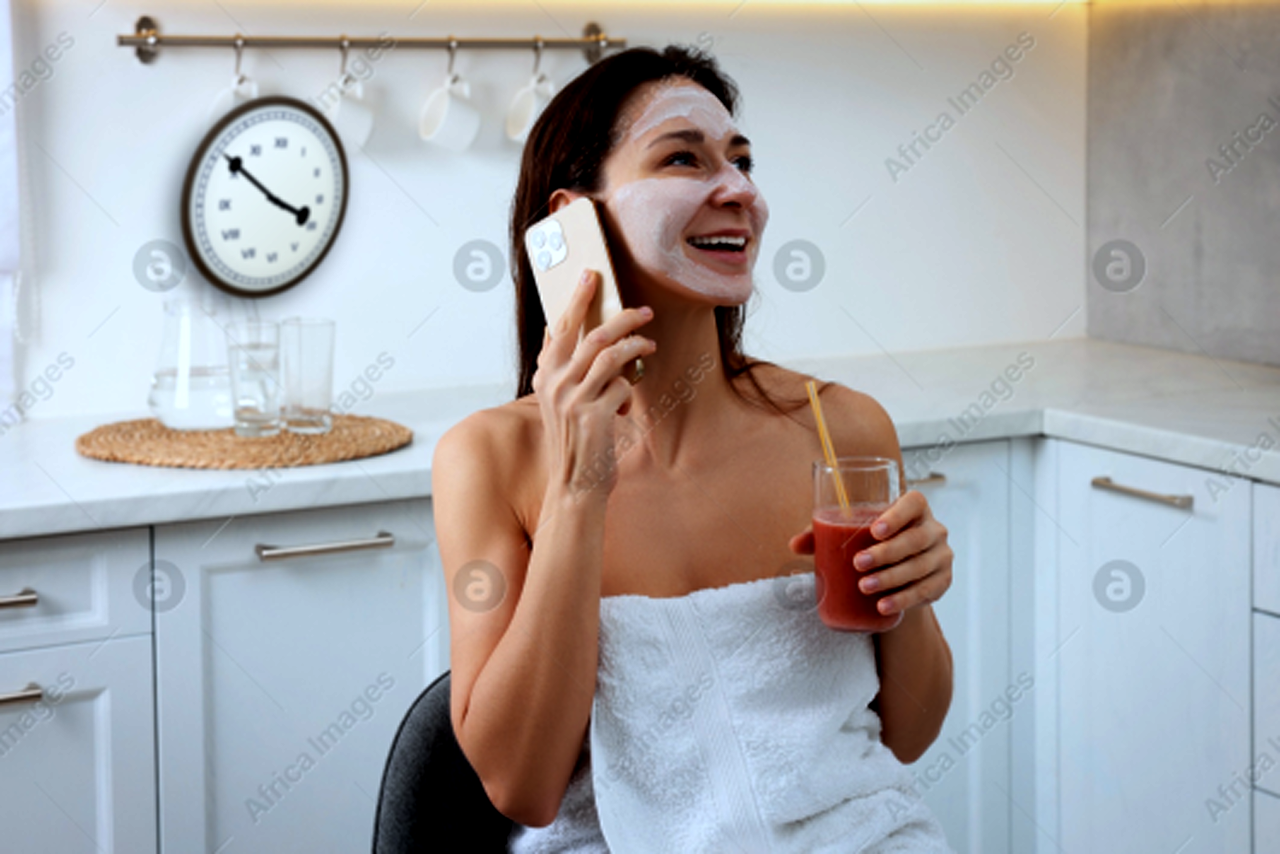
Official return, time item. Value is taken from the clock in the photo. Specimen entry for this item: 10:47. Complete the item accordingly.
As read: 3:51
